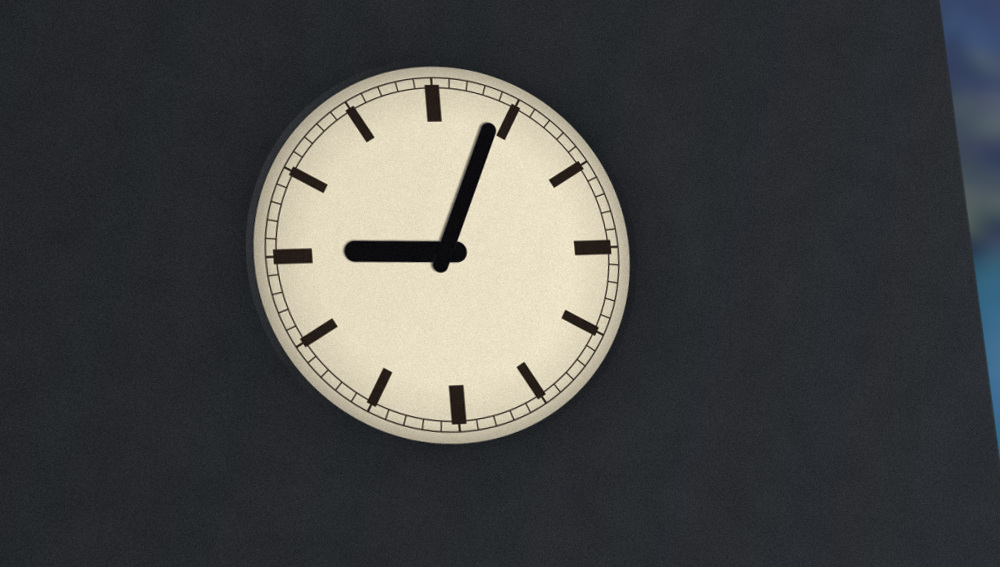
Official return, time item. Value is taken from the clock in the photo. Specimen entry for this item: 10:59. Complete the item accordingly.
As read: 9:04
